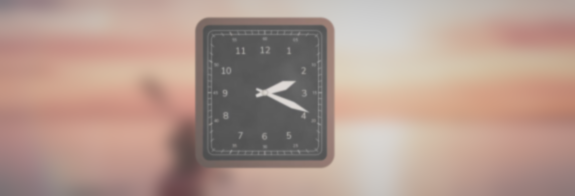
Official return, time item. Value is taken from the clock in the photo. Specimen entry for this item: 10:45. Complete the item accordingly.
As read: 2:19
